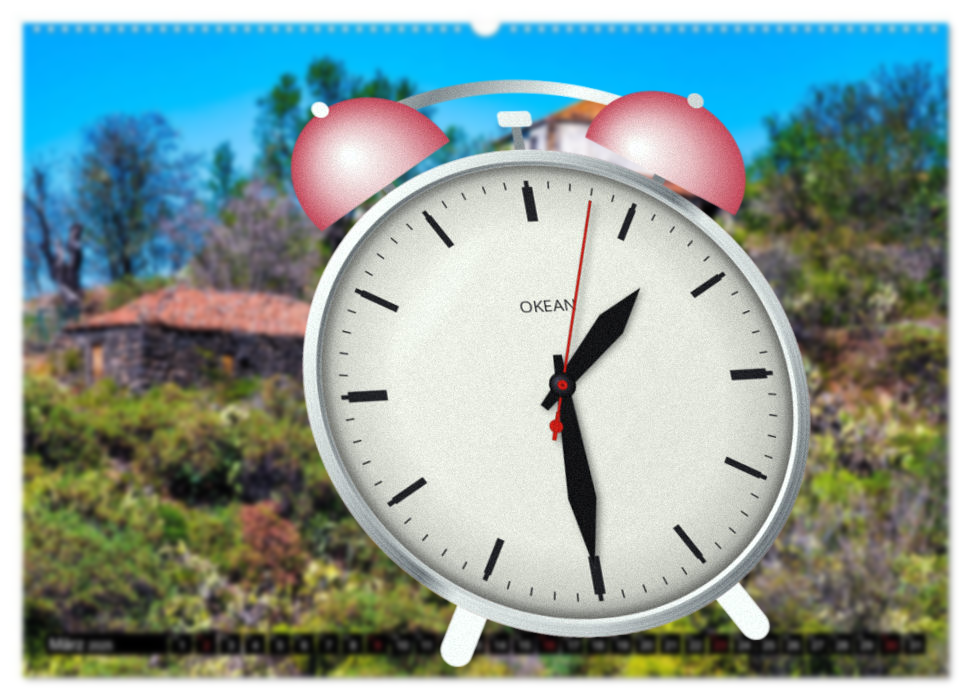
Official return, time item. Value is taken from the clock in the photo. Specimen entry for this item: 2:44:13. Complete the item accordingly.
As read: 1:30:03
